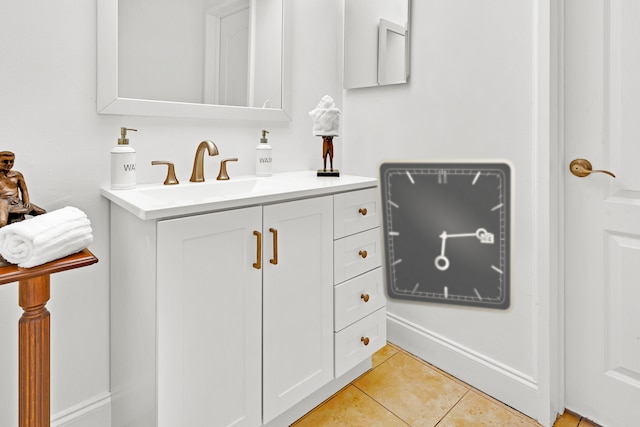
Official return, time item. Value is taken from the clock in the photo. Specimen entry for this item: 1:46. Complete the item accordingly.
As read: 6:14
